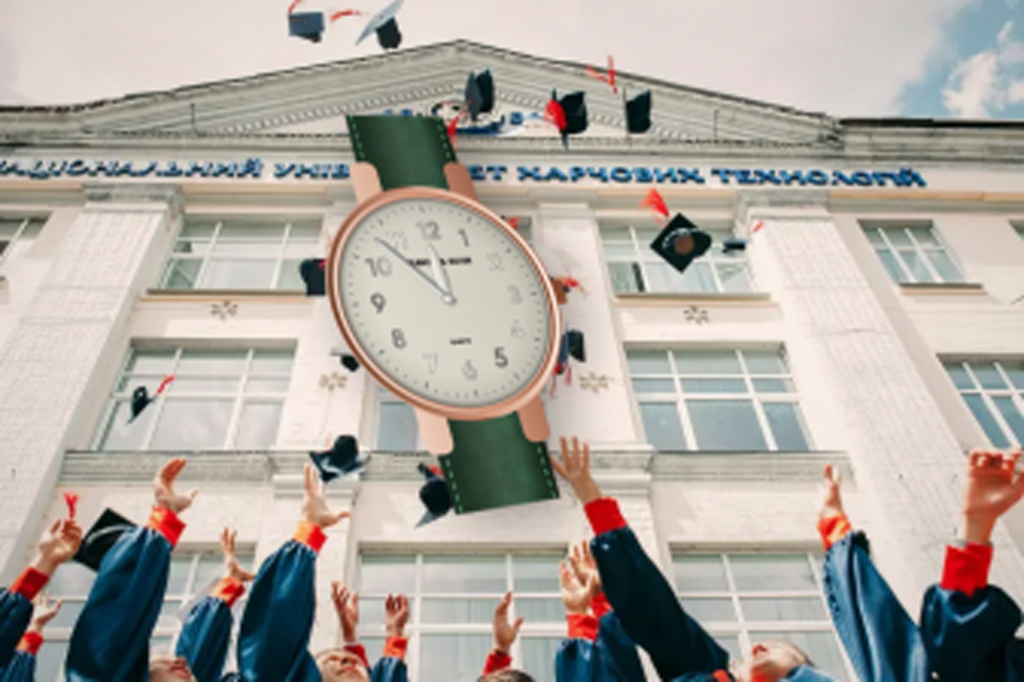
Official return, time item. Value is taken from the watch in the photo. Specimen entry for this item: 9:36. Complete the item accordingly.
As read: 11:53
